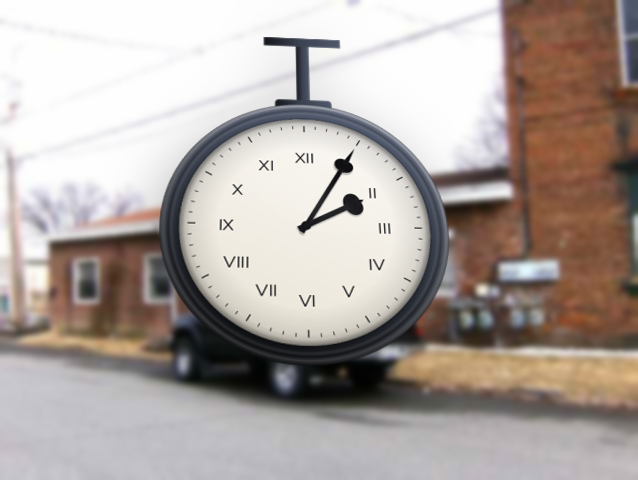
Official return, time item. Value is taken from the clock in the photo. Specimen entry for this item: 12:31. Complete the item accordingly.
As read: 2:05
